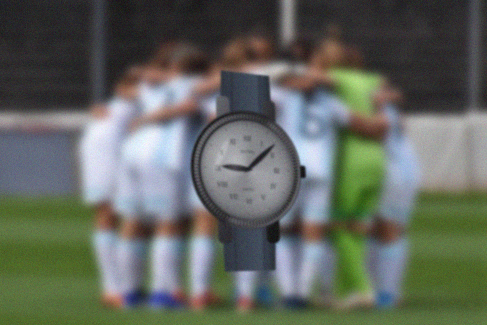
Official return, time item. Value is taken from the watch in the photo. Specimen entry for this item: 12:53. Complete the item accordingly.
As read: 9:08
